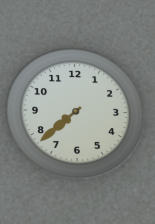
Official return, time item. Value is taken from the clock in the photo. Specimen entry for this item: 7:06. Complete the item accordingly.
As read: 7:38
